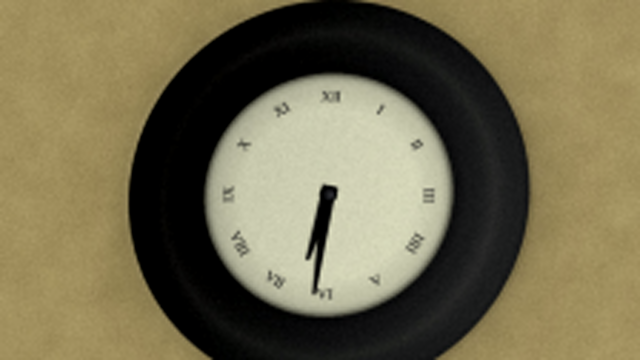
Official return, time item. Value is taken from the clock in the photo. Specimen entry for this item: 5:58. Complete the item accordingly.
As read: 6:31
